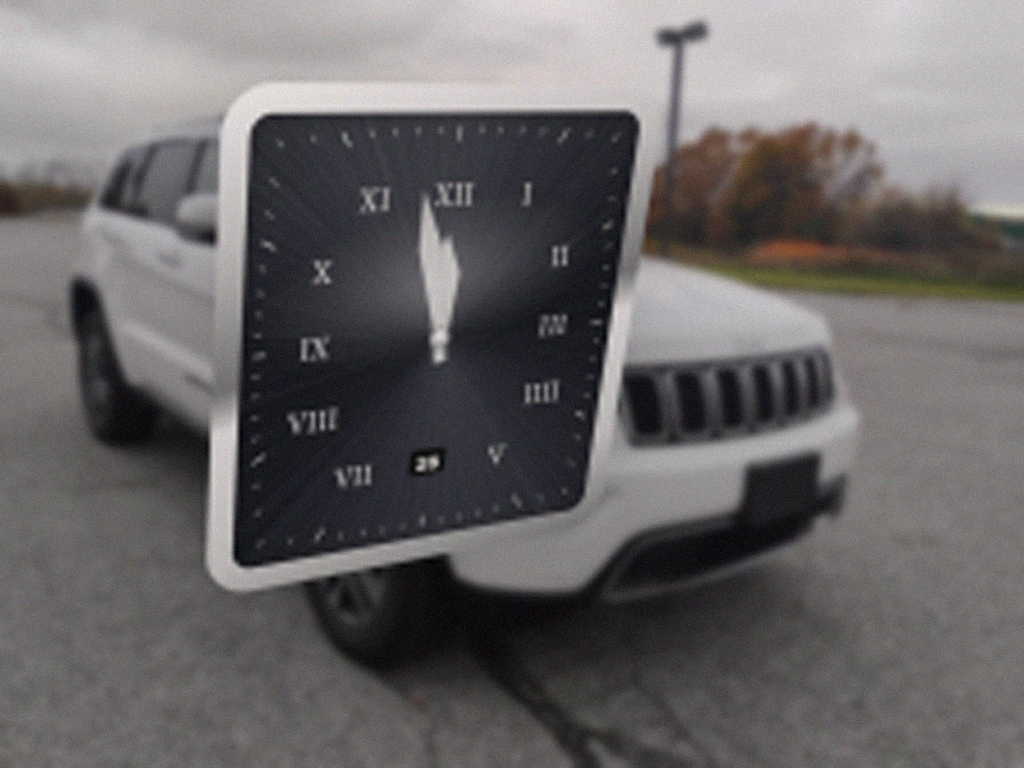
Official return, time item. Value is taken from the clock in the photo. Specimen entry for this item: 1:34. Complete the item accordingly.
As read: 11:58
